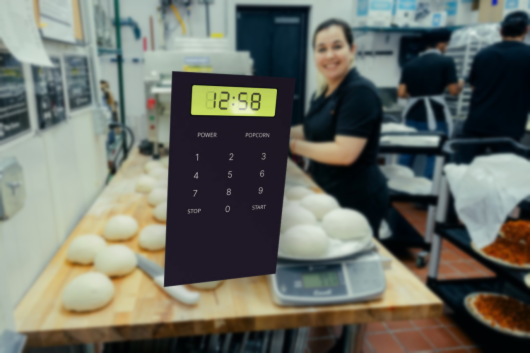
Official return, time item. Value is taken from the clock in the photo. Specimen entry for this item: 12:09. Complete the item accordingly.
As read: 12:58
